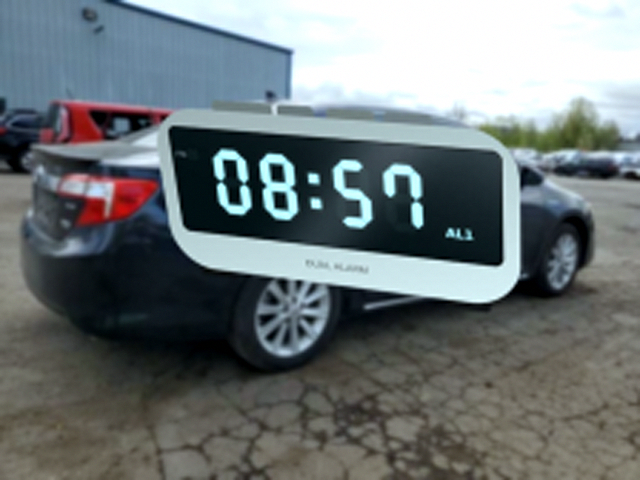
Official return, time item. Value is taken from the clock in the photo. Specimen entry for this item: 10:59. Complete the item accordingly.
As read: 8:57
